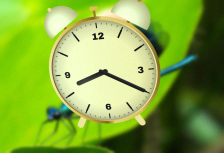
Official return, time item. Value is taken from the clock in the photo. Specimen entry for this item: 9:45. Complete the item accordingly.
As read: 8:20
